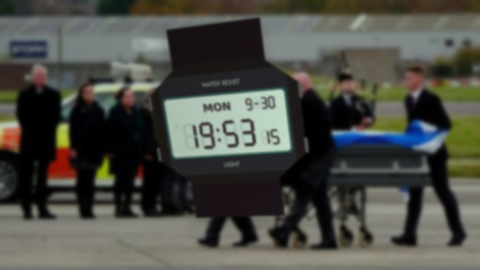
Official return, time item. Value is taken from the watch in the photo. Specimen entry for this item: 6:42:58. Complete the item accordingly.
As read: 19:53:15
